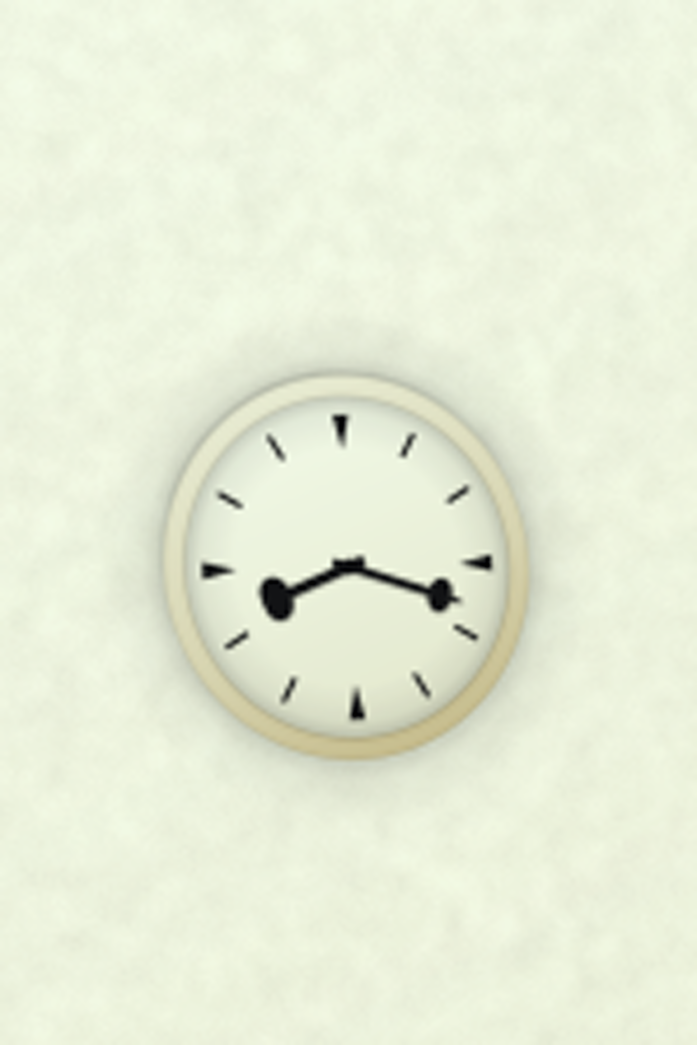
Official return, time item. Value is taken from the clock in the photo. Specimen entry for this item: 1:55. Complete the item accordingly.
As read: 8:18
